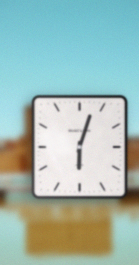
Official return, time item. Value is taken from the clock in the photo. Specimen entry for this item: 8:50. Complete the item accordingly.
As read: 6:03
